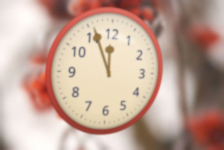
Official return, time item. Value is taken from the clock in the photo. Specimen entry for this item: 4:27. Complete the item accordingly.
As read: 11:56
